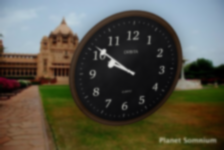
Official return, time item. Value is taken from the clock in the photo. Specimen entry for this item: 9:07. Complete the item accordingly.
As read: 9:51
